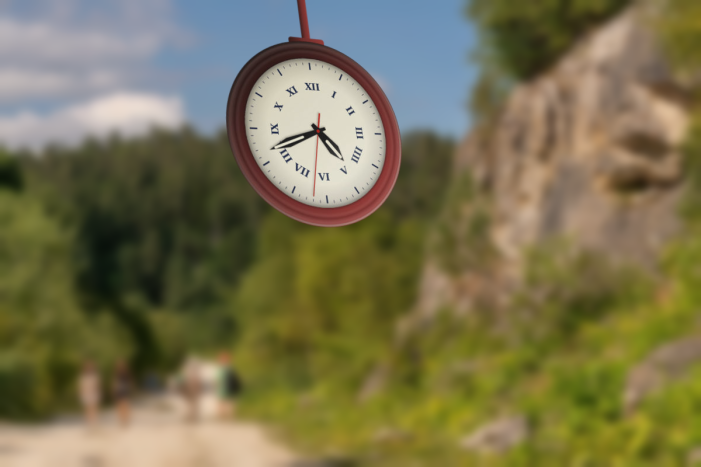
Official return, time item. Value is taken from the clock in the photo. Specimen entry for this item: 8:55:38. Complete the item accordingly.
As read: 4:41:32
